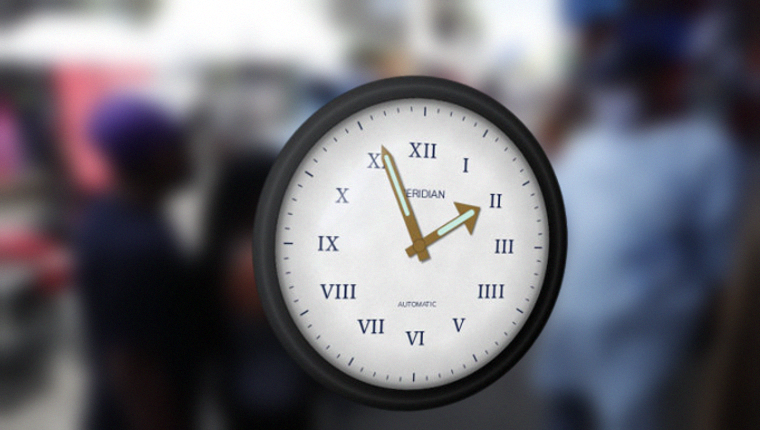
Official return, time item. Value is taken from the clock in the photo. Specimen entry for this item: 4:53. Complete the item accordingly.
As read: 1:56
